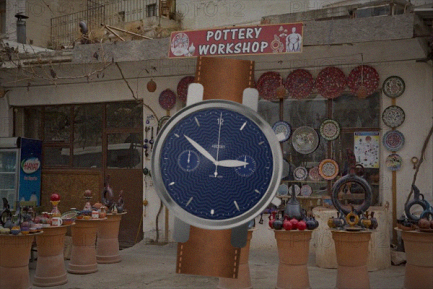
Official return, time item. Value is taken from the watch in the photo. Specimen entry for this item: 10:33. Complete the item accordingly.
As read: 2:51
